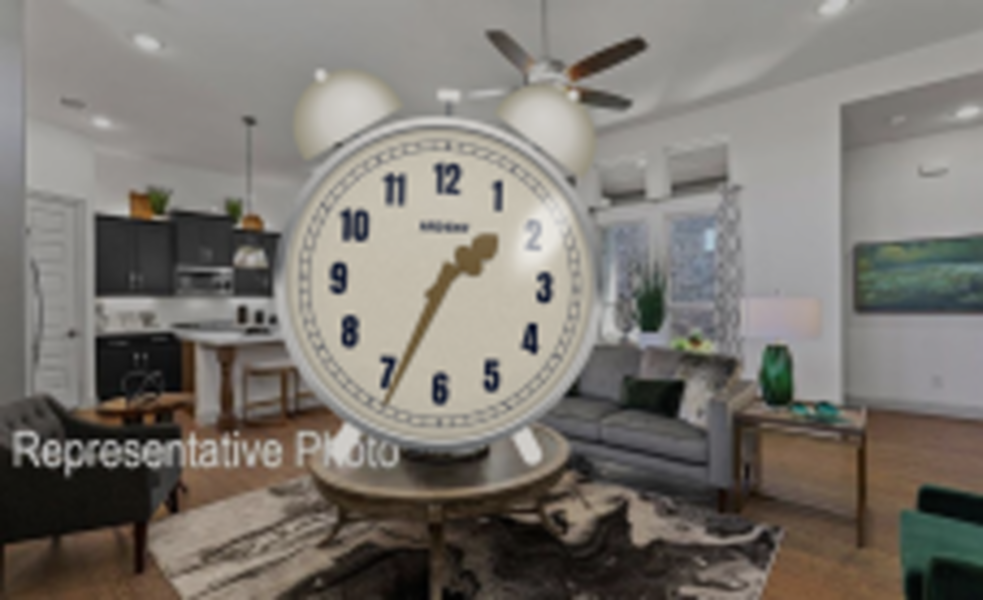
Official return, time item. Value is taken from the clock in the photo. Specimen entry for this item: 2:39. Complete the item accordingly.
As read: 1:34
